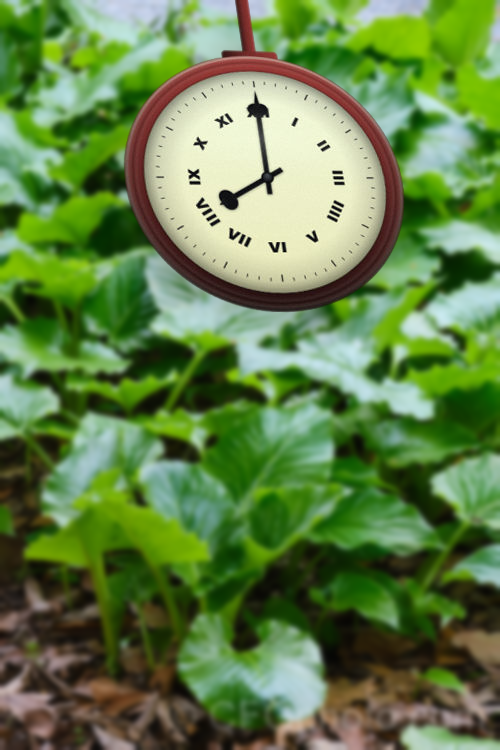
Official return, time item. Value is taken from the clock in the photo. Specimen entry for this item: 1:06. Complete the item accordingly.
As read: 8:00
